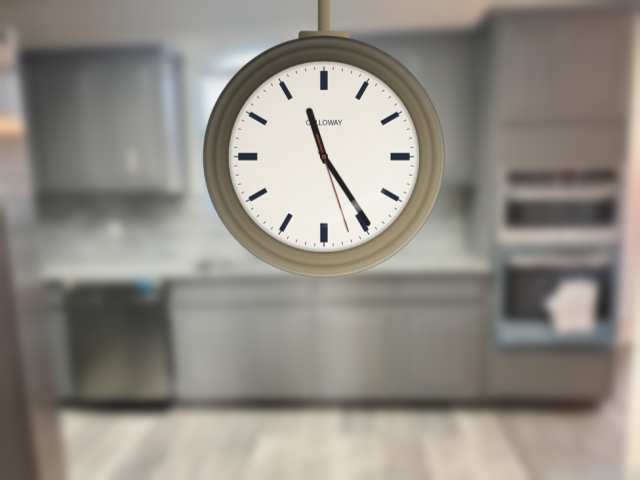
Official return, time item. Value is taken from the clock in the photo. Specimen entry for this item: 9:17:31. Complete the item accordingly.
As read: 11:24:27
